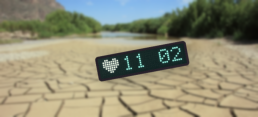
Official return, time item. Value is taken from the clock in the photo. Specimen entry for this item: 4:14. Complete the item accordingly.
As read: 11:02
